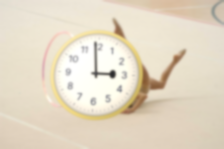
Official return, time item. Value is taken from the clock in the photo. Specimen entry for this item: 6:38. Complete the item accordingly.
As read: 2:59
